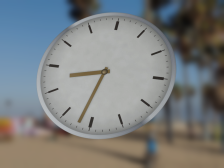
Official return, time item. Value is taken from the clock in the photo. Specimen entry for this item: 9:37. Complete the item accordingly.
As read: 8:32
